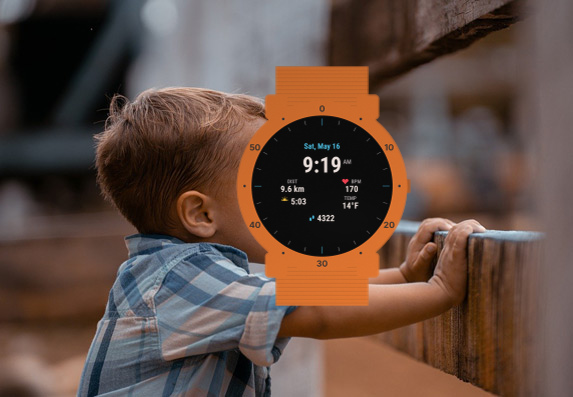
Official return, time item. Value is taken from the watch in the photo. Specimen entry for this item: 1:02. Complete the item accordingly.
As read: 9:19
